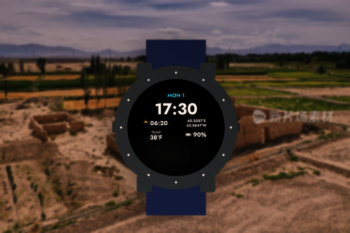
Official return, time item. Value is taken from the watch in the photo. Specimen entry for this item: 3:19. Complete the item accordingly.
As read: 17:30
